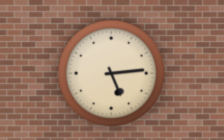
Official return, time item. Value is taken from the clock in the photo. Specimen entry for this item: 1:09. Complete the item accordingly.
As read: 5:14
